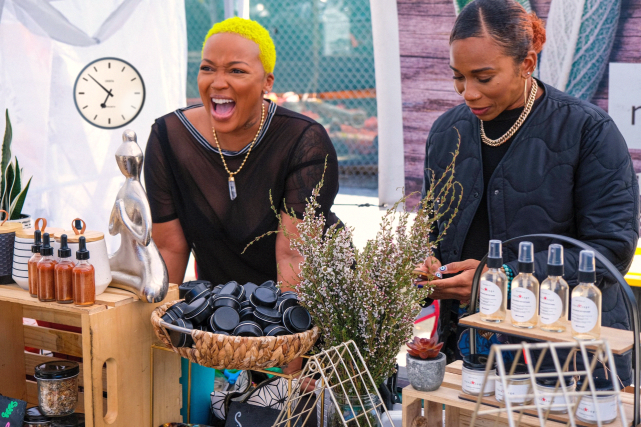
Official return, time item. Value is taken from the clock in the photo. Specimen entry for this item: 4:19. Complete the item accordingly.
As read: 6:52
